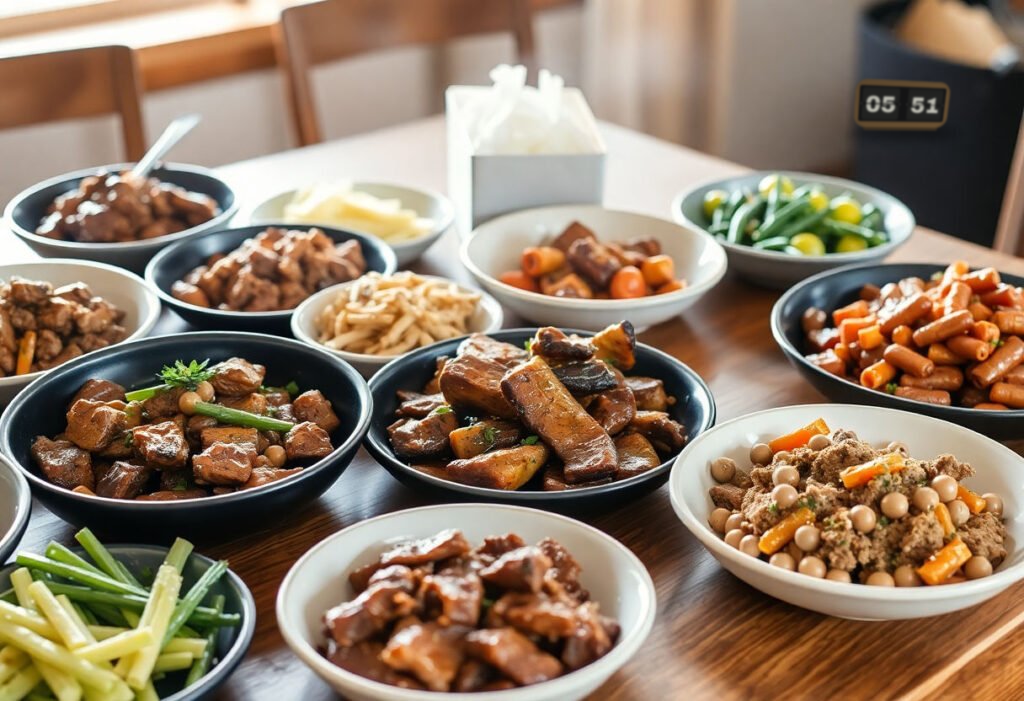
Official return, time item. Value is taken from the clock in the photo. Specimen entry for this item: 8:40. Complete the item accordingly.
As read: 5:51
